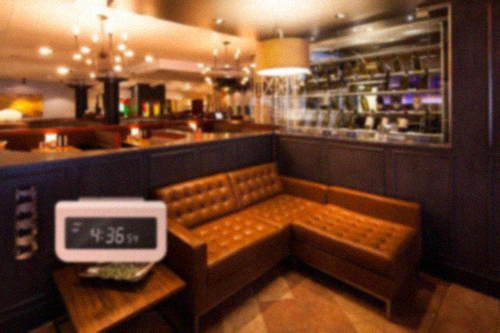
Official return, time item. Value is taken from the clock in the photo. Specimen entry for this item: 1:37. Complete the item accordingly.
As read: 4:36
